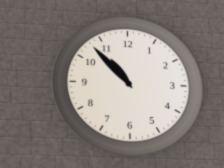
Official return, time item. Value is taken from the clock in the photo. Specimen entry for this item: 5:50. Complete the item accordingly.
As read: 10:53
